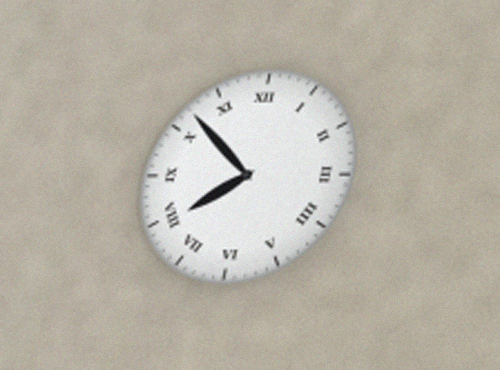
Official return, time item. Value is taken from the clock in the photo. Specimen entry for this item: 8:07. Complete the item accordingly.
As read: 7:52
